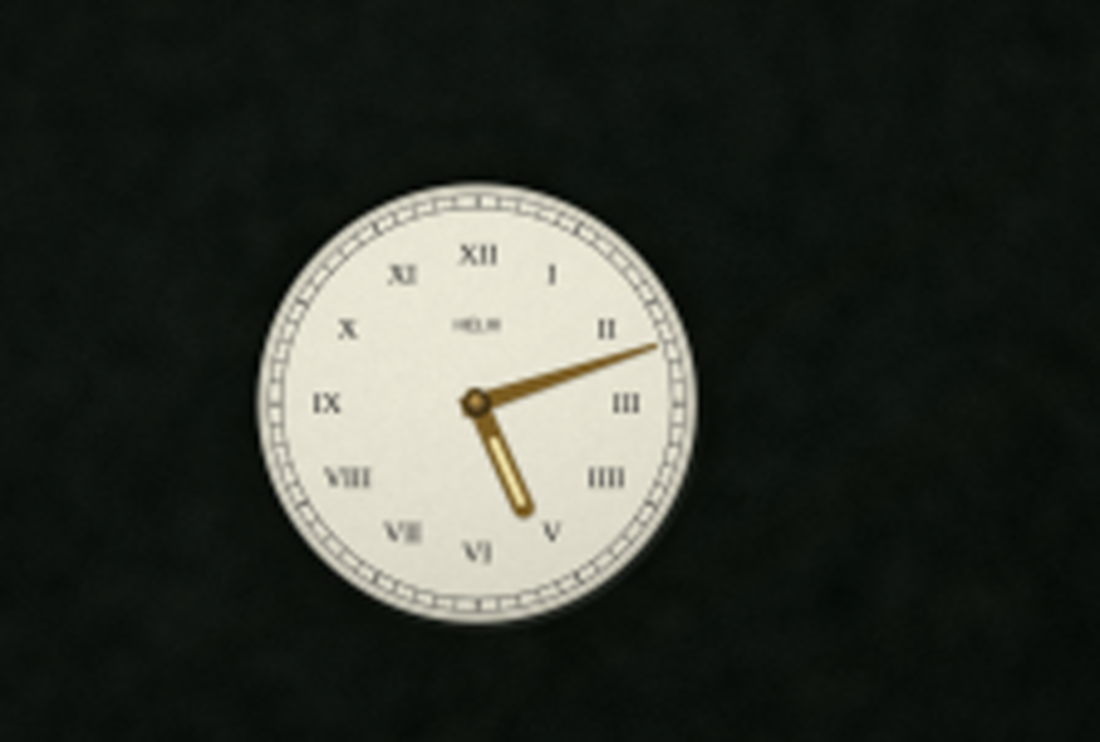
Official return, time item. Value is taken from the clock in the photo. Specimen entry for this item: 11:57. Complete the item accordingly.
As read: 5:12
